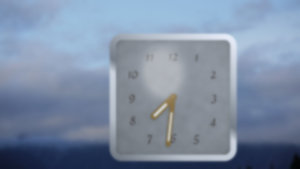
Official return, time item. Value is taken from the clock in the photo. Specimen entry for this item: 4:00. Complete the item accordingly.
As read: 7:31
